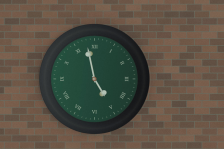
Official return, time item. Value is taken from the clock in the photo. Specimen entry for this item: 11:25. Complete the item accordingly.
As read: 4:58
